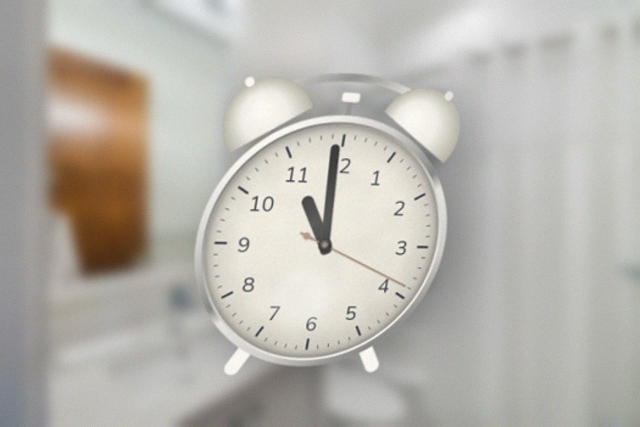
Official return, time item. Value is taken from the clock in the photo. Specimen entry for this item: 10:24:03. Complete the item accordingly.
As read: 10:59:19
